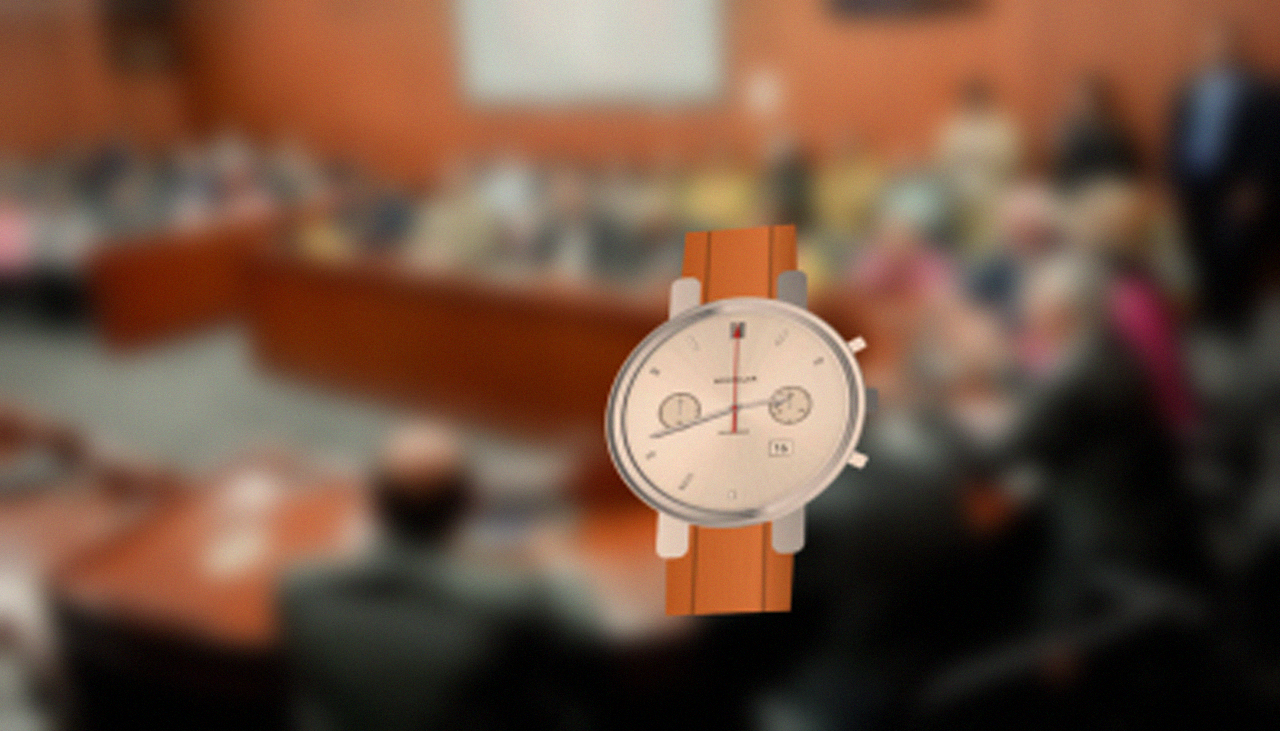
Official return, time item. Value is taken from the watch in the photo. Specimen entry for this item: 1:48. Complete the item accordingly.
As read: 2:42
